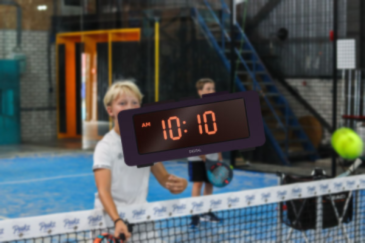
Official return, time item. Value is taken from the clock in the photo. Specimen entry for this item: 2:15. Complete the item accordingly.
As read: 10:10
